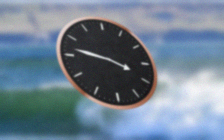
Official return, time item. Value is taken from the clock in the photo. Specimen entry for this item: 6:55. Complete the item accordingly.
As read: 3:47
